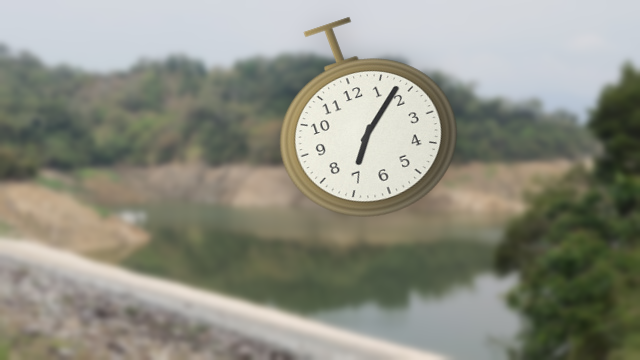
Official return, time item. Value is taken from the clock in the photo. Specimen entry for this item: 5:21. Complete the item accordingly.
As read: 7:08
